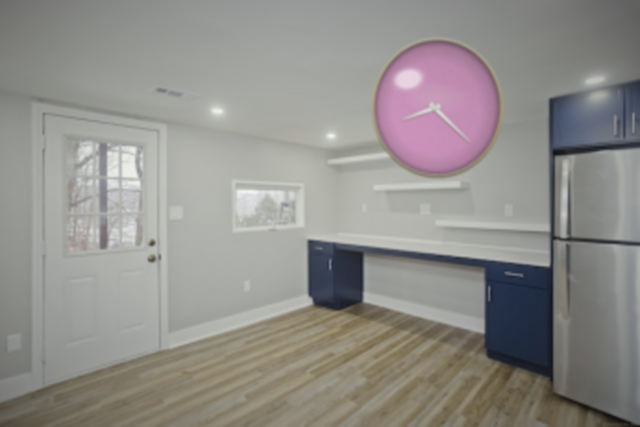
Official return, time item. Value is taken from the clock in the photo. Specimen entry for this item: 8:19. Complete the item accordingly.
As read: 8:22
